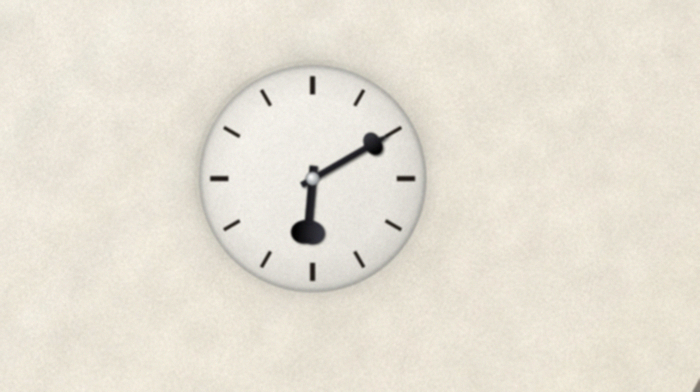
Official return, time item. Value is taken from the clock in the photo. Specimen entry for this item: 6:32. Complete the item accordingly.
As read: 6:10
